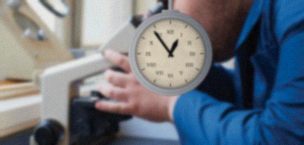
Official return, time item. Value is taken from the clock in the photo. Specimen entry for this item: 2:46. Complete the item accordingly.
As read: 12:54
